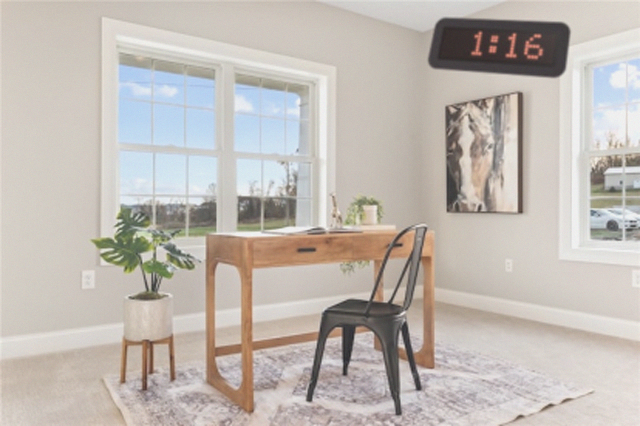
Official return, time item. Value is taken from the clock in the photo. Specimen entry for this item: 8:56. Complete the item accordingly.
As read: 1:16
